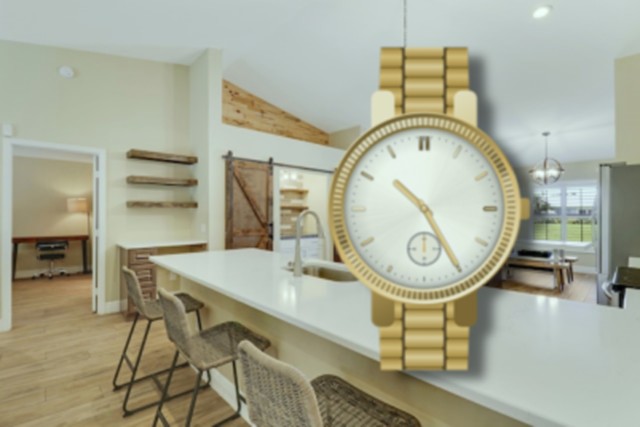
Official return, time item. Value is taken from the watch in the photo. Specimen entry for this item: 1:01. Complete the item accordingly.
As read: 10:25
